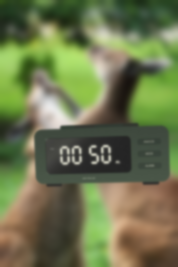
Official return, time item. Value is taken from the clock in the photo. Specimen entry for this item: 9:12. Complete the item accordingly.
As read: 0:50
